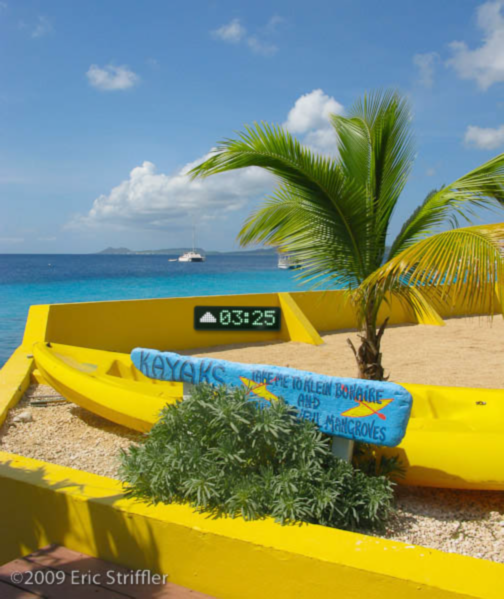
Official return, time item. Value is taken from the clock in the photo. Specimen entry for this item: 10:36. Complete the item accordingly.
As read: 3:25
